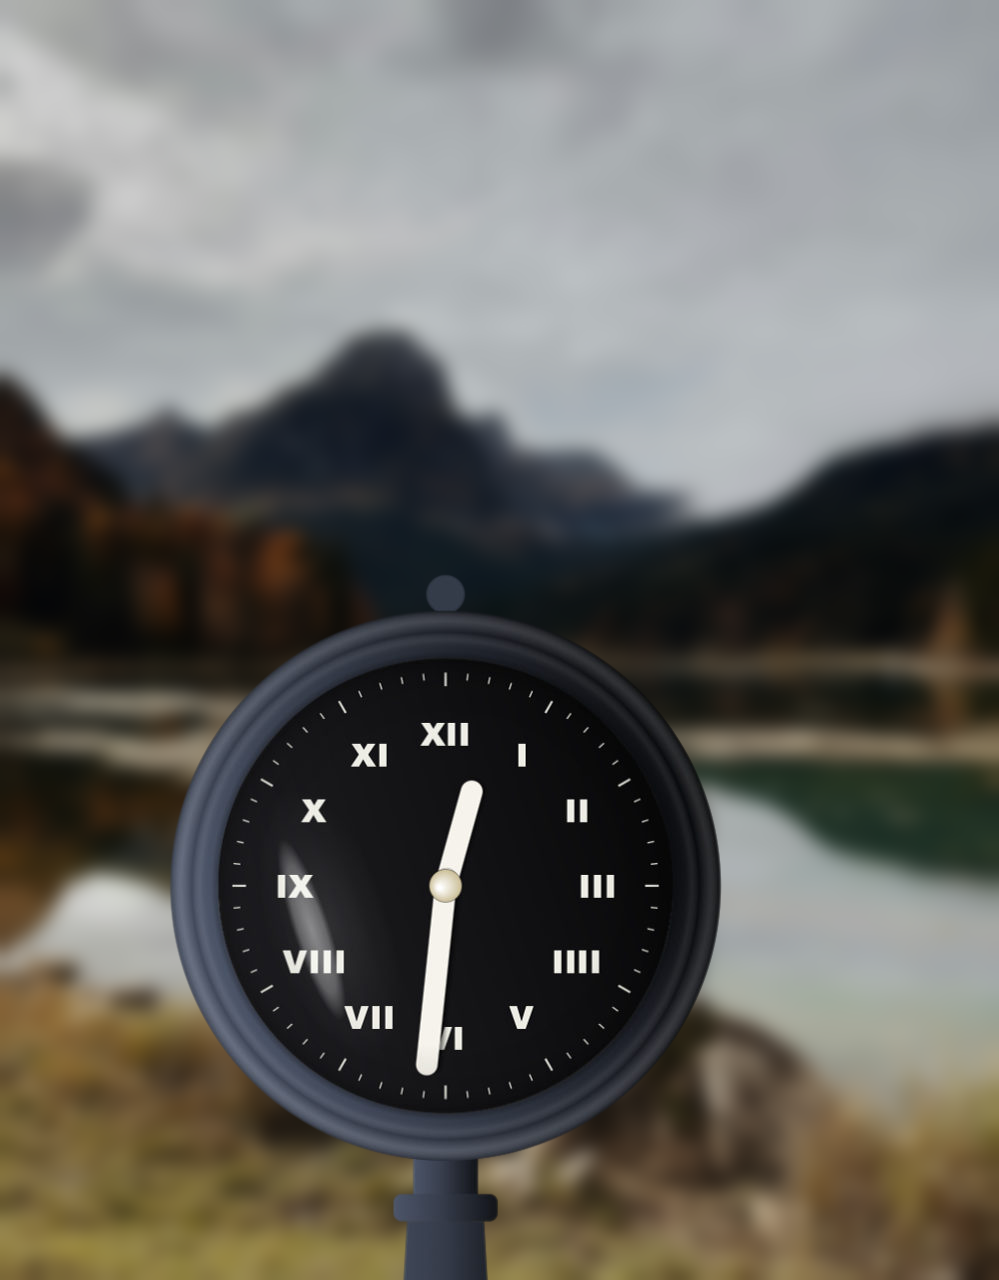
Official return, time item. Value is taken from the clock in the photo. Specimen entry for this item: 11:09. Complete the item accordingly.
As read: 12:31
